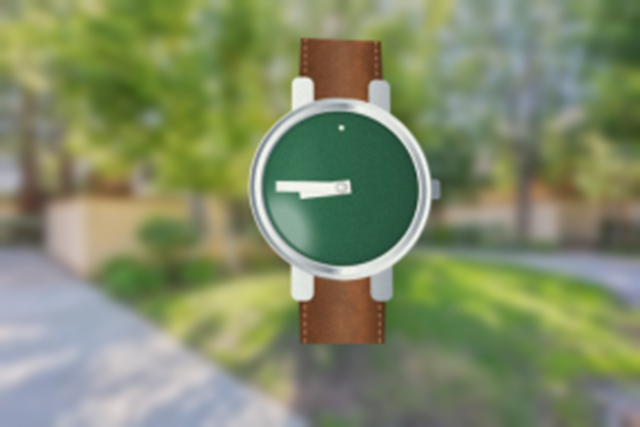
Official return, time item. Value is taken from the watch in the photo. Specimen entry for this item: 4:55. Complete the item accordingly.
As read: 8:45
